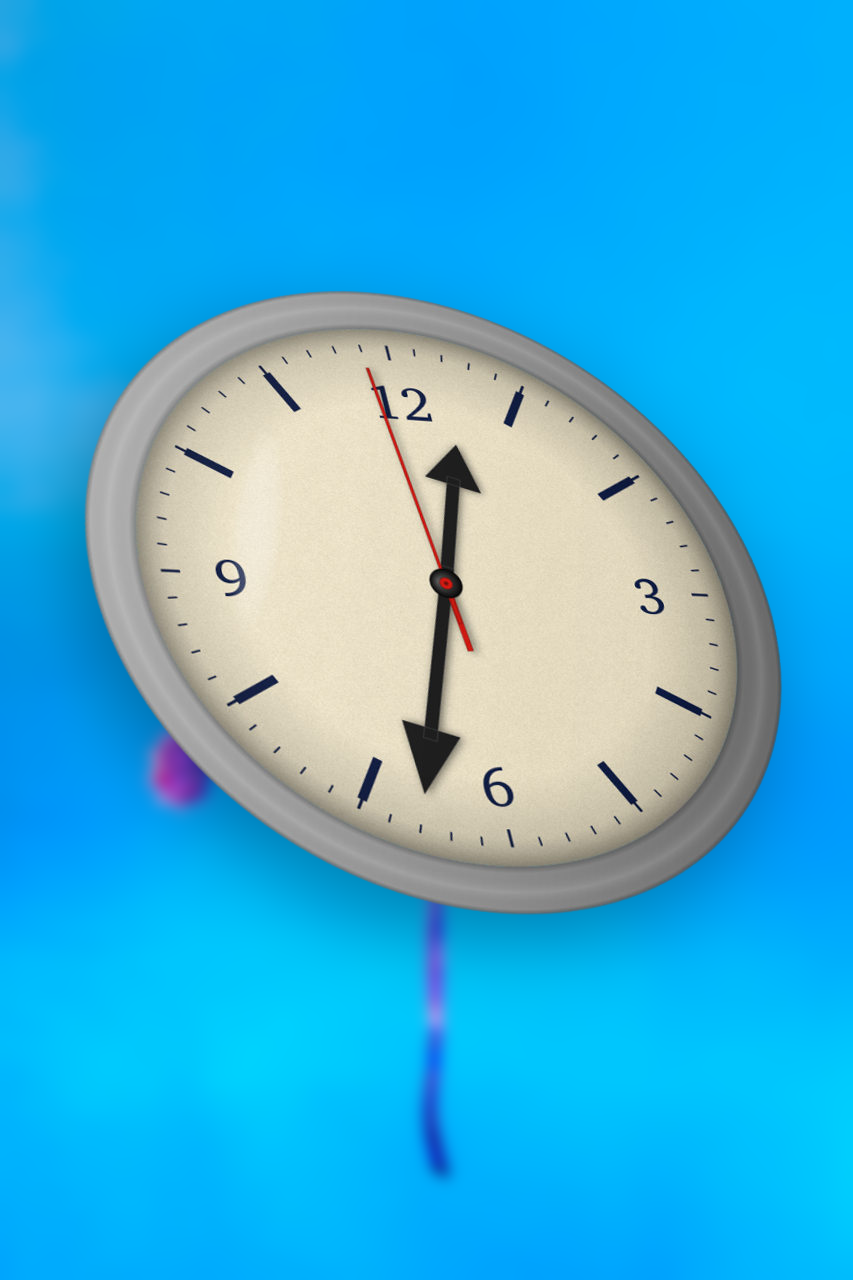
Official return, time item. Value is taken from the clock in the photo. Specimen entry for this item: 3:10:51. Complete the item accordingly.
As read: 12:32:59
